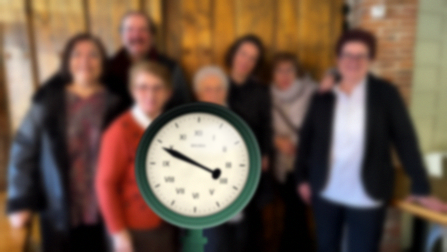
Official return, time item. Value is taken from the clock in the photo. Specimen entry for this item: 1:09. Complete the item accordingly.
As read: 3:49
